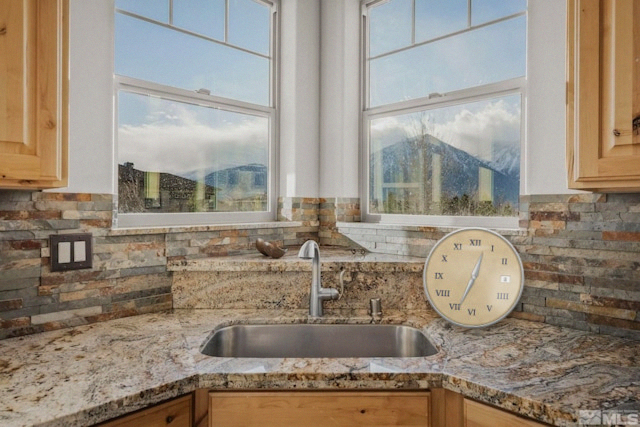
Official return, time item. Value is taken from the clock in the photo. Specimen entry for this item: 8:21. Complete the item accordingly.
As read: 12:34
